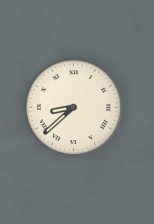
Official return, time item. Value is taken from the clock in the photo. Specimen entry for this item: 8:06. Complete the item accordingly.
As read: 8:38
